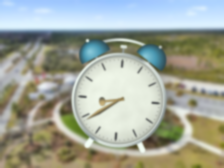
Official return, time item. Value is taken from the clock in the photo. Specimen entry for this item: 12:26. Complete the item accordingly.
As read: 8:39
